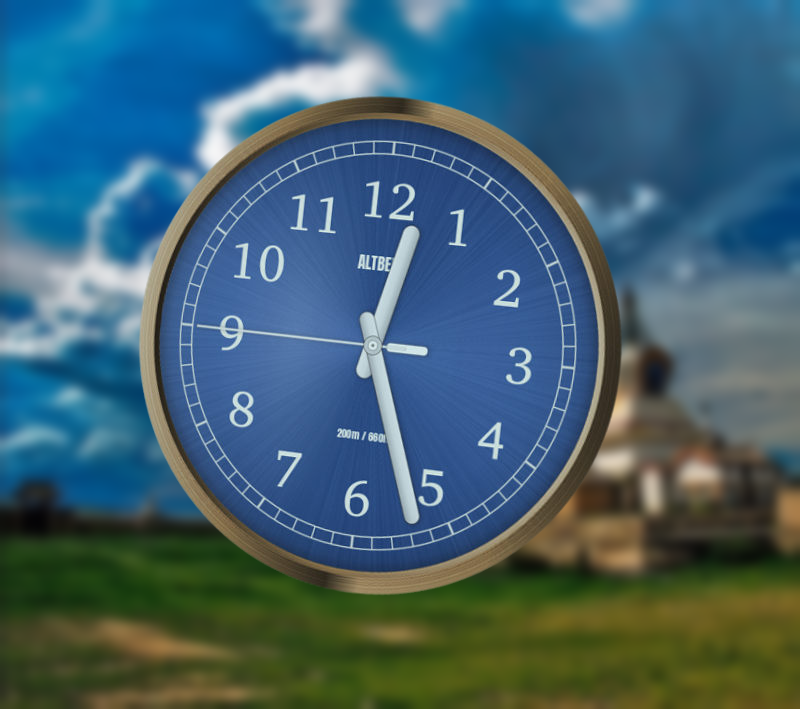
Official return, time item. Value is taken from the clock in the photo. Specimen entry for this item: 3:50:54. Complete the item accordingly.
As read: 12:26:45
